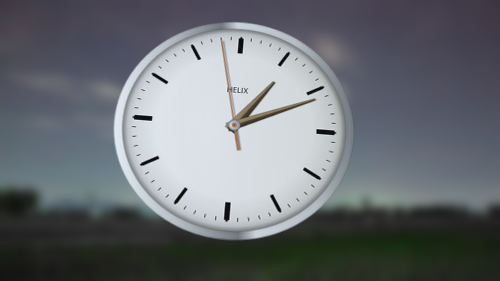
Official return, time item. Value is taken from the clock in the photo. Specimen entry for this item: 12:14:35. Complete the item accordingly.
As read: 1:10:58
